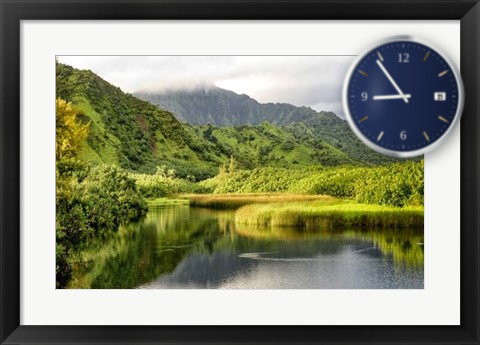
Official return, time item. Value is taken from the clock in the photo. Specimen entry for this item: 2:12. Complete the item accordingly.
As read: 8:54
